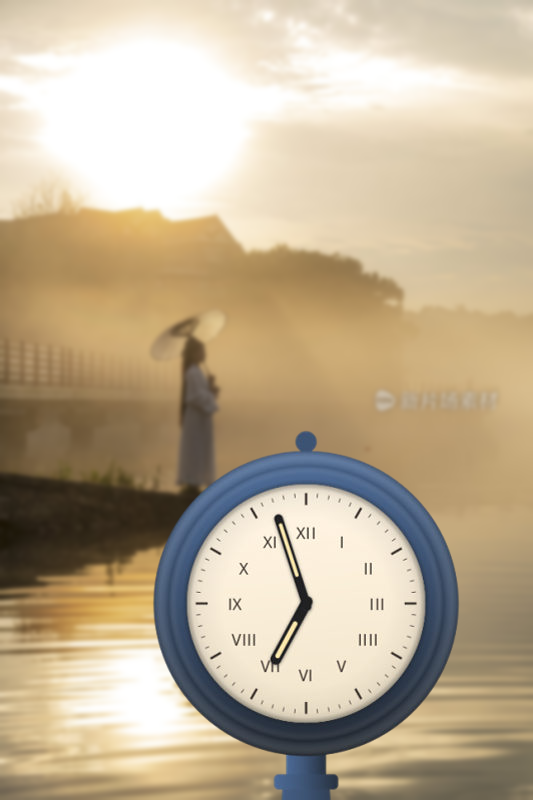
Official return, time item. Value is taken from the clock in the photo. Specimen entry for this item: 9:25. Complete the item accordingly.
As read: 6:57
